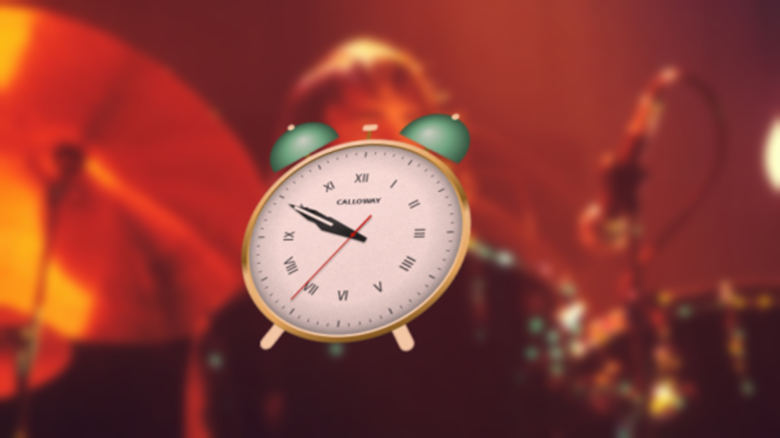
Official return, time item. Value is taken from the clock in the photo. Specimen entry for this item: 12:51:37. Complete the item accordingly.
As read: 9:49:36
